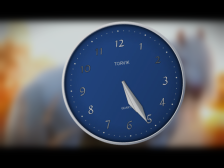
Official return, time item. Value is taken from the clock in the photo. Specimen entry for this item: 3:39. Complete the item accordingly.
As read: 5:26
